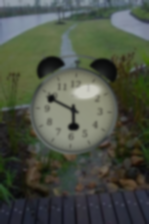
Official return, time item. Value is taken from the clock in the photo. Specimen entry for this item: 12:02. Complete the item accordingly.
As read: 5:49
